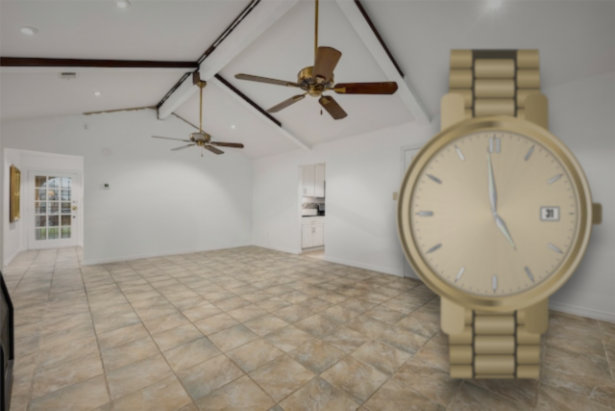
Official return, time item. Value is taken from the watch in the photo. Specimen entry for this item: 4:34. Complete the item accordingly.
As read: 4:59
